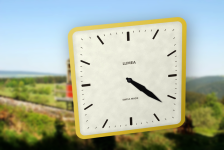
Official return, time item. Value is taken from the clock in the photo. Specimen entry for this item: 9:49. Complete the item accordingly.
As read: 4:22
